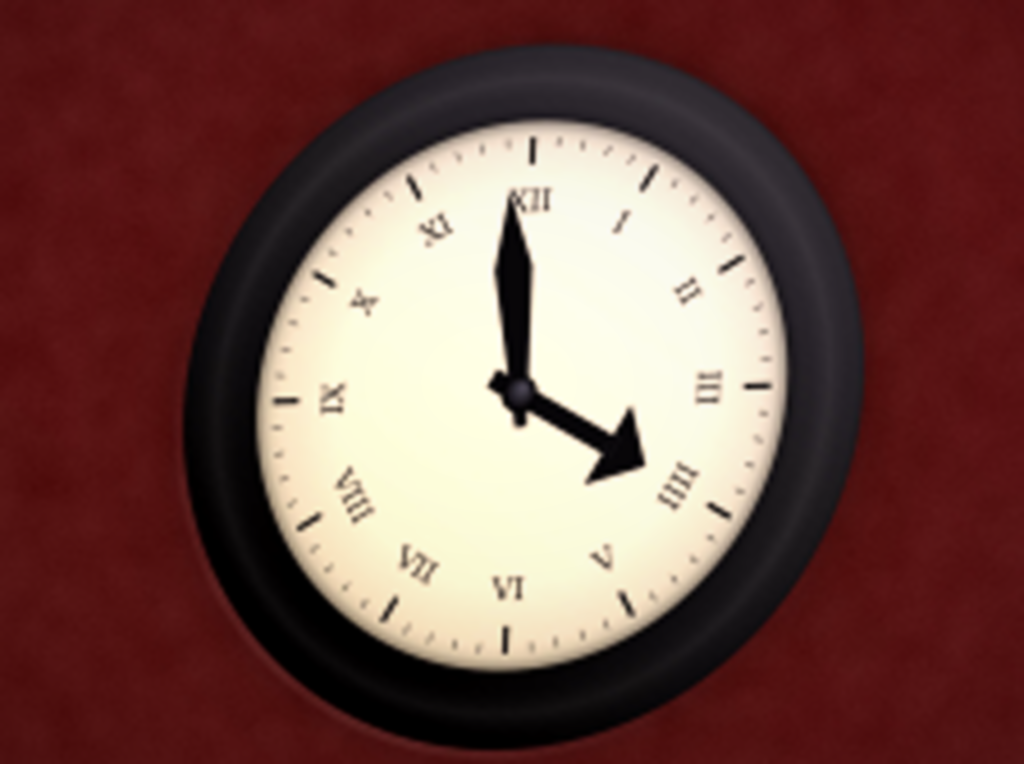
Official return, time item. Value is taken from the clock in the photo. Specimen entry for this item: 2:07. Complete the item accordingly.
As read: 3:59
